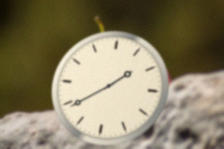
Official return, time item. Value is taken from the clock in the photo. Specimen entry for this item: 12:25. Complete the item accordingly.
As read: 1:39
